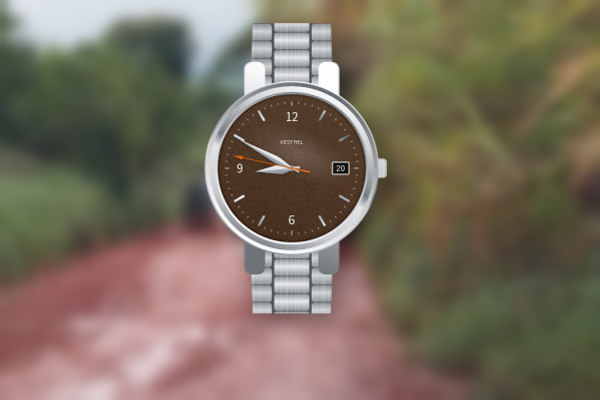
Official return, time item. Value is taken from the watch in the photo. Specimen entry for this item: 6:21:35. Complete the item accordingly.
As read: 8:49:47
